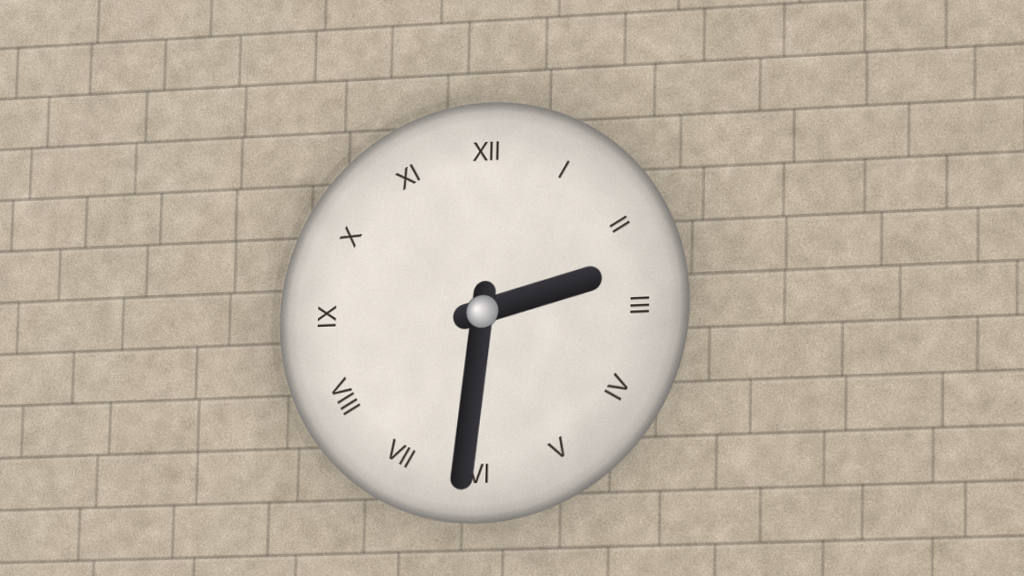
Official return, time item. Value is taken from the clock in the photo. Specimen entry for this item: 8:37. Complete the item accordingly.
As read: 2:31
